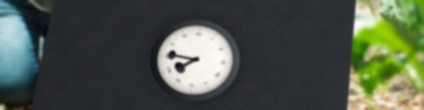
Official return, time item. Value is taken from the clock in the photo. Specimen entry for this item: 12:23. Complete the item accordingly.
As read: 7:46
